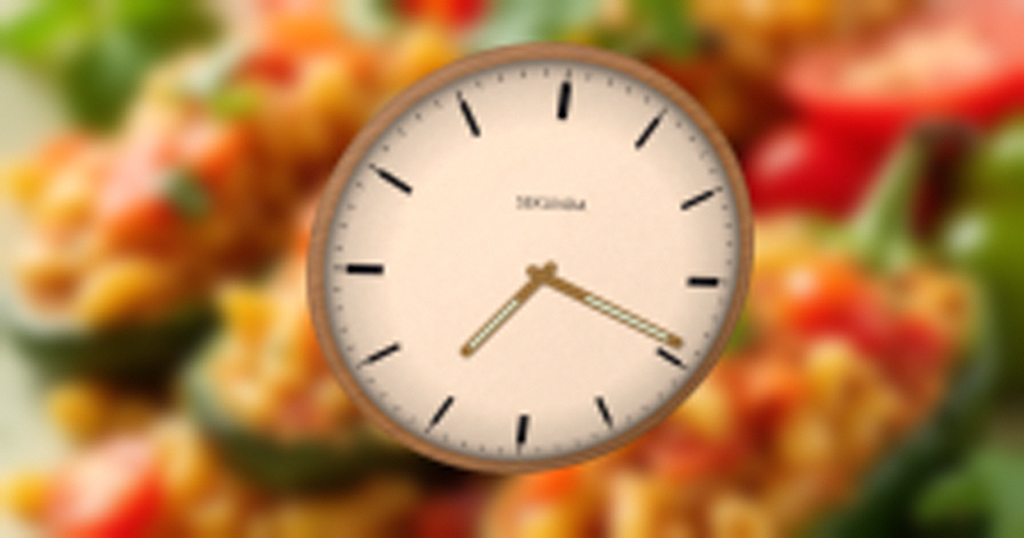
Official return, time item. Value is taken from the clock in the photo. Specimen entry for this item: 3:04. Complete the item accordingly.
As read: 7:19
